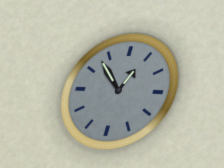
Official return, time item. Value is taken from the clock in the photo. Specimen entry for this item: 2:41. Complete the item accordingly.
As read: 12:53
